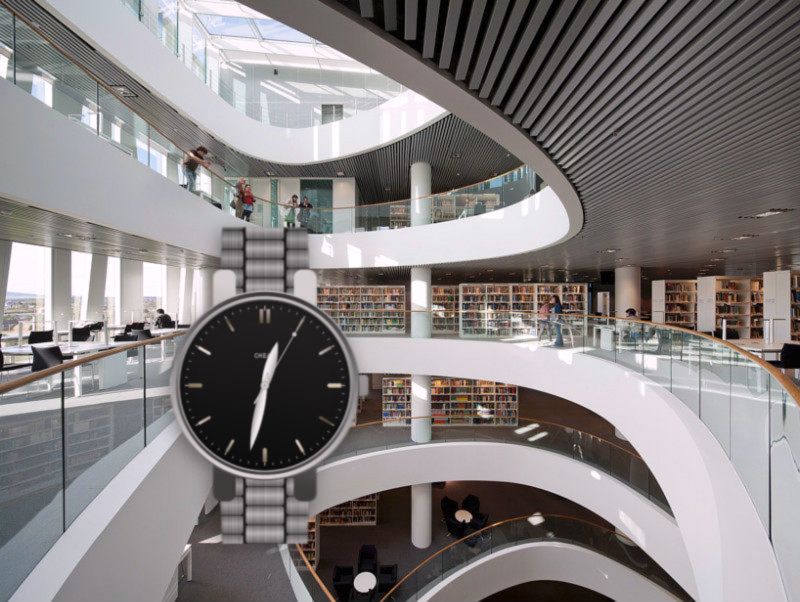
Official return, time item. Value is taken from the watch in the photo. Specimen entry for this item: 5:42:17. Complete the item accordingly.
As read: 12:32:05
